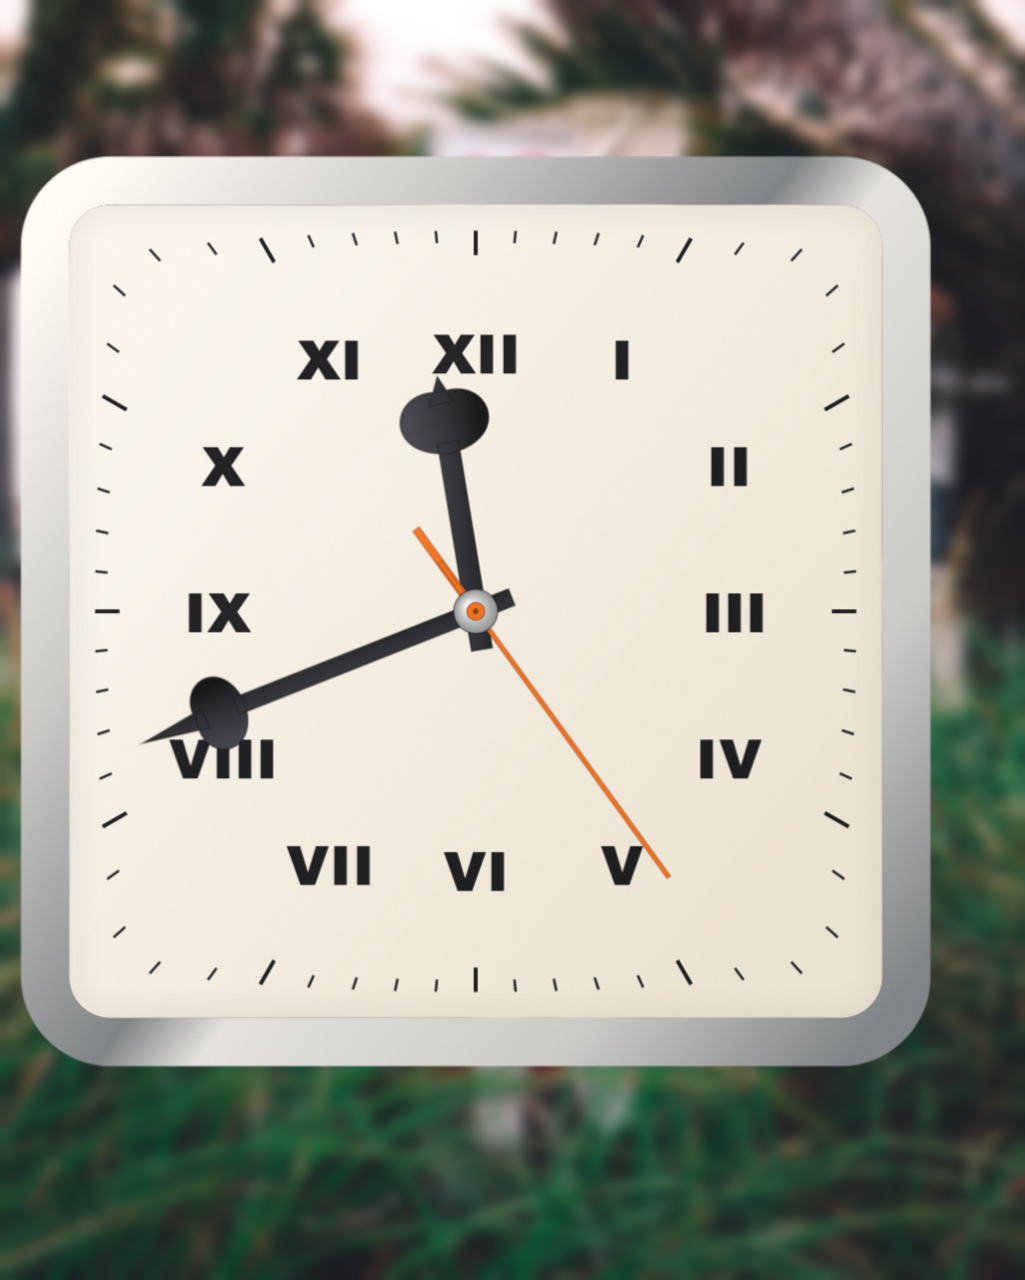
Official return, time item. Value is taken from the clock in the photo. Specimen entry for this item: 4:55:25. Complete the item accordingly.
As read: 11:41:24
